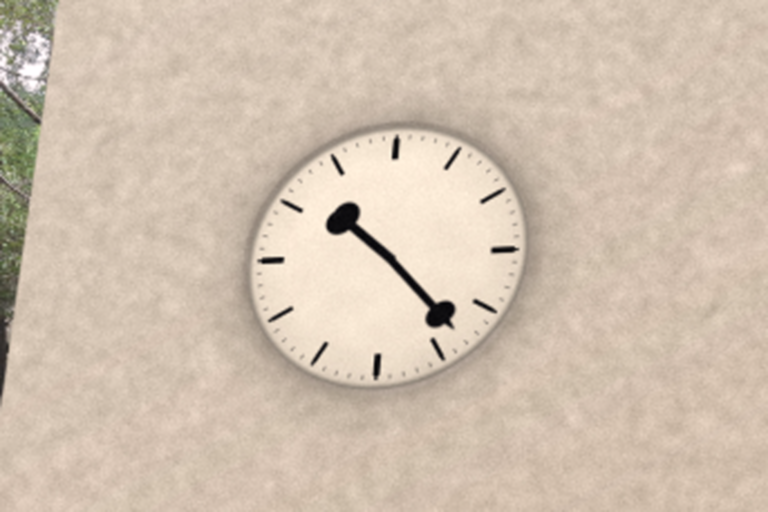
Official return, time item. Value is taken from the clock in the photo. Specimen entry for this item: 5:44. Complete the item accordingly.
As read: 10:23
